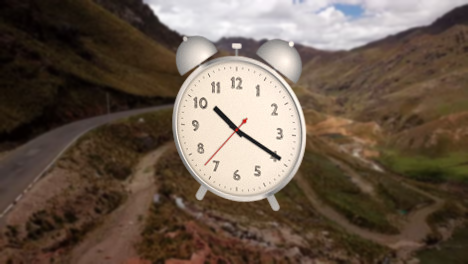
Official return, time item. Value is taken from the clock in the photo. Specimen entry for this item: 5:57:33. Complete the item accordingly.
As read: 10:19:37
